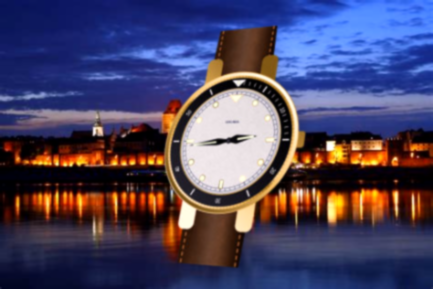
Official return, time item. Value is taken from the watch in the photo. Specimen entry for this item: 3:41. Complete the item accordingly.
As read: 2:44
